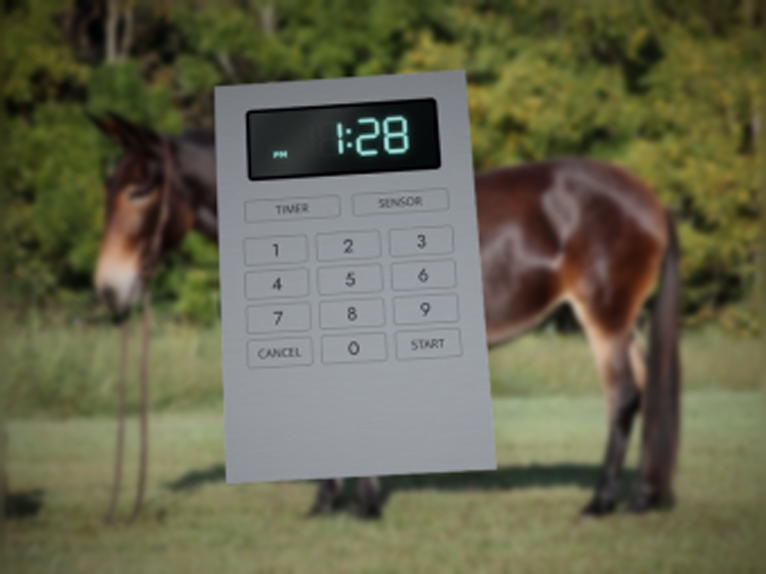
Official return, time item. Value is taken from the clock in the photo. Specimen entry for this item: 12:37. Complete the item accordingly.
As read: 1:28
